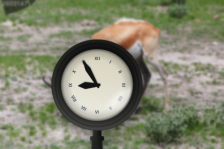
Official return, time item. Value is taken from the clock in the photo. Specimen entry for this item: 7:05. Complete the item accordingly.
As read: 8:55
